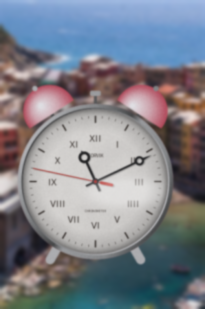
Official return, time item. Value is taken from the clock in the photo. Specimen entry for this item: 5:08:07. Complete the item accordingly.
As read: 11:10:47
